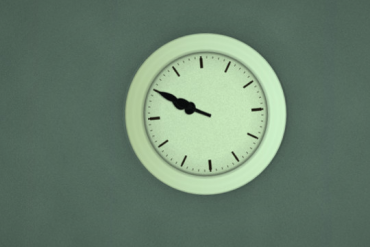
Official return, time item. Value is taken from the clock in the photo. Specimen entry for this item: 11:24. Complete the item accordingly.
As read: 9:50
